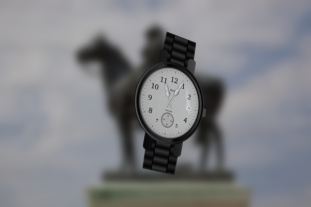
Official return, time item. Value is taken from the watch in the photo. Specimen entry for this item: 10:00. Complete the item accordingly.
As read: 11:04
